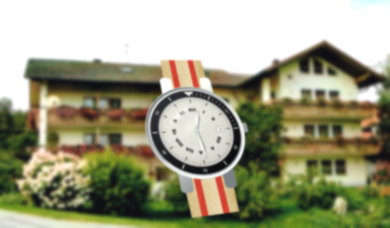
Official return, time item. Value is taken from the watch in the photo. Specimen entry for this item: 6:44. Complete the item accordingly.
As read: 12:29
